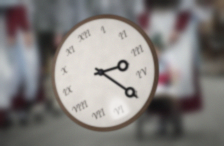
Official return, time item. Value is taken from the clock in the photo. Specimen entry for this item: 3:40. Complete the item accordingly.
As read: 3:25
